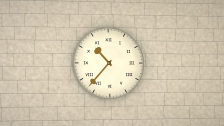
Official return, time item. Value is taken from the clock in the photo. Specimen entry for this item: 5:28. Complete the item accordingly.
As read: 10:37
